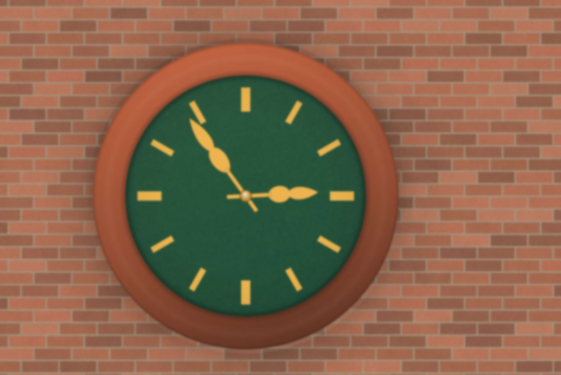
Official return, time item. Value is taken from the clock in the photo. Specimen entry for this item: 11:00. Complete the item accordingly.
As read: 2:54
